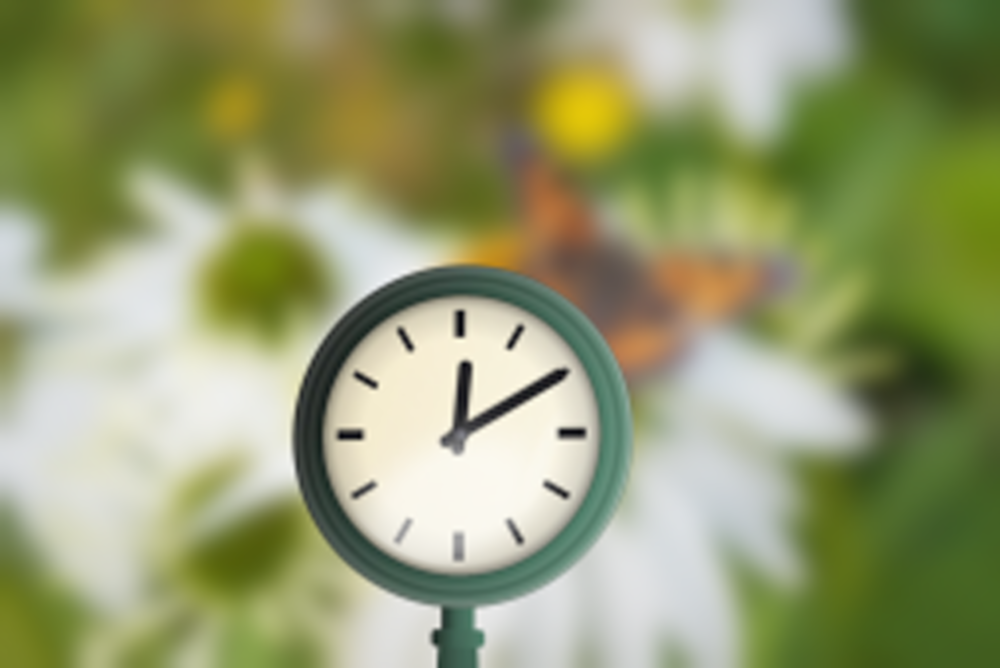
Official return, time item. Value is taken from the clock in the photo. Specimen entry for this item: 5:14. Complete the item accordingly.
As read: 12:10
